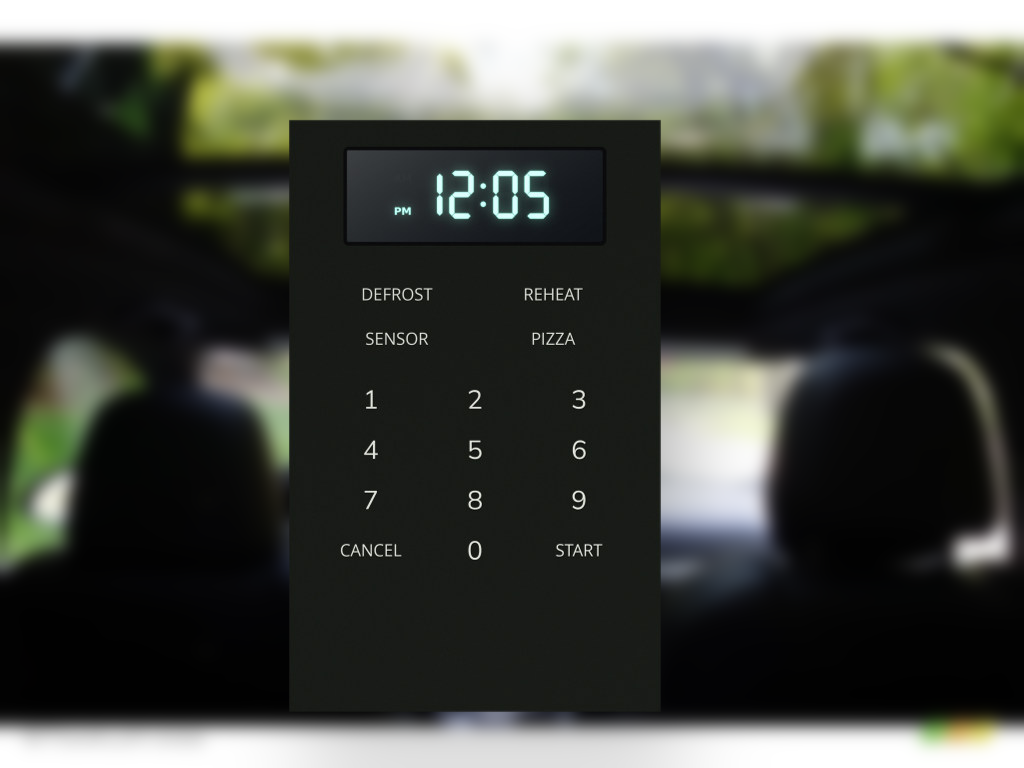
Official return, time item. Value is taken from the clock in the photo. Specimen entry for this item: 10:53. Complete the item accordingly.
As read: 12:05
